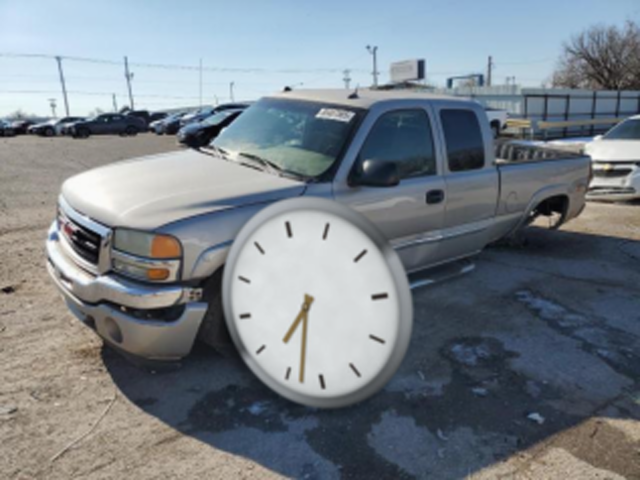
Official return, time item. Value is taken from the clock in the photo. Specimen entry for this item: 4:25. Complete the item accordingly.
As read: 7:33
